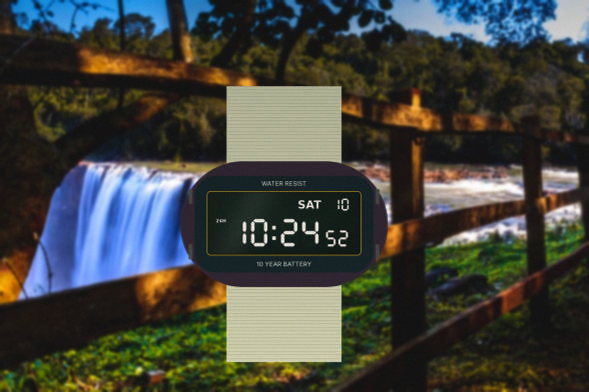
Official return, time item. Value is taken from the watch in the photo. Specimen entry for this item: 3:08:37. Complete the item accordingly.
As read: 10:24:52
